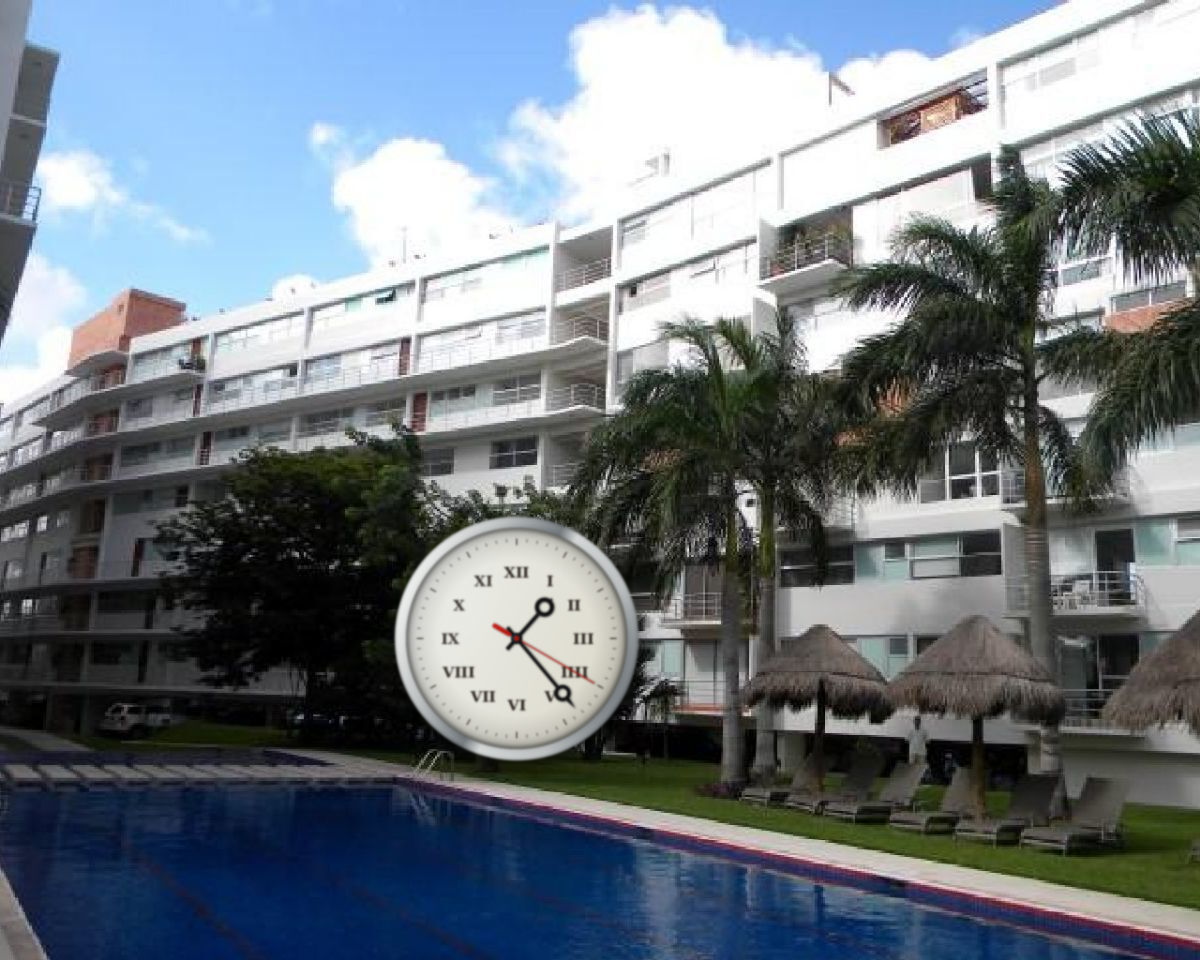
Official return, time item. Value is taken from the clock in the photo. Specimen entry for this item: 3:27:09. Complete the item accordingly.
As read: 1:23:20
